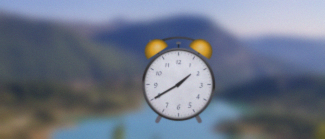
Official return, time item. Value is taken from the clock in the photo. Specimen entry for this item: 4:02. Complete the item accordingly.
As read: 1:40
